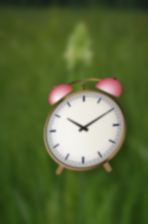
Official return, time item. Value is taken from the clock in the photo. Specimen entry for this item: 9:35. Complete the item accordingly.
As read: 10:10
